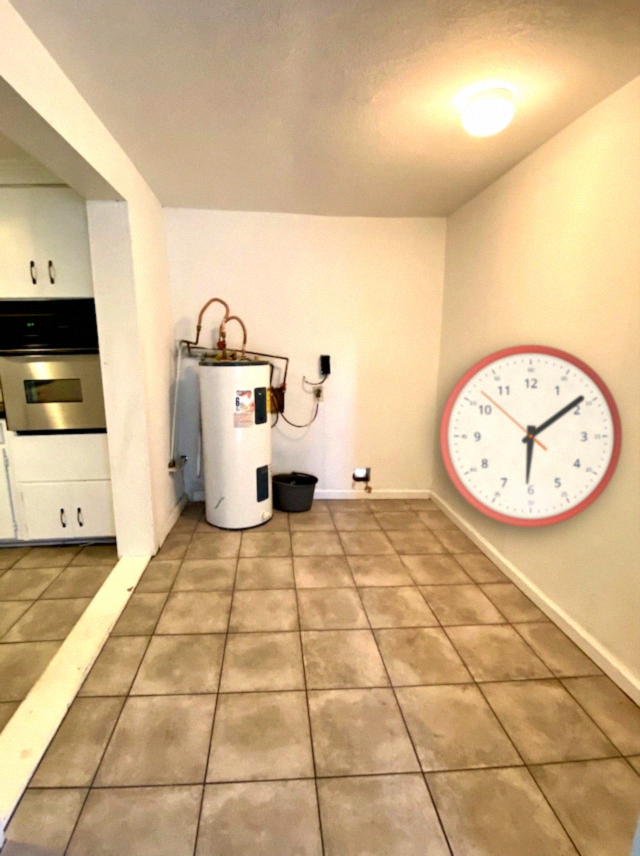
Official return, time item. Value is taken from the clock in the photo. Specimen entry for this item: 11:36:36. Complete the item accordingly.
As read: 6:08:52
